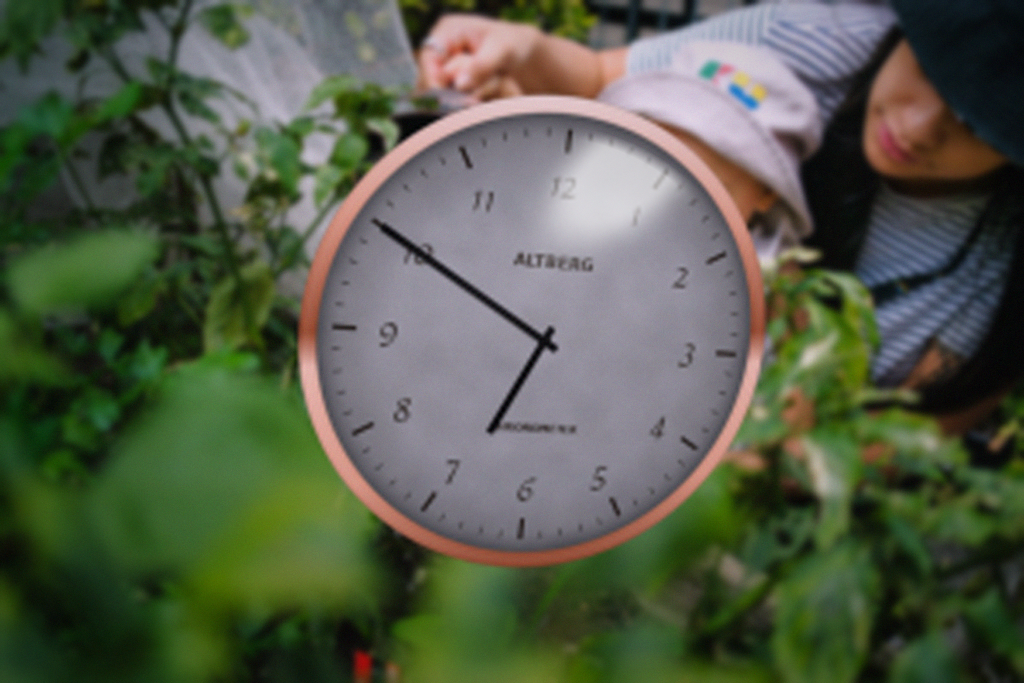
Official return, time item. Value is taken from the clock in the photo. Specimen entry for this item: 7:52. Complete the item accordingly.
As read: 6:50
